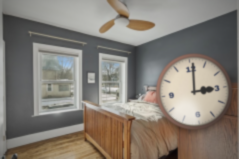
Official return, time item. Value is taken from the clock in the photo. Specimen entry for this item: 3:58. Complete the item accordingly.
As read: 3:01
